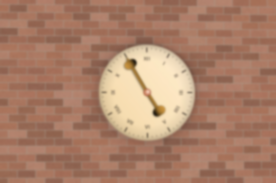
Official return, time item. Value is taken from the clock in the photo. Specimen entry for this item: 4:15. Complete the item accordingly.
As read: 4:55
